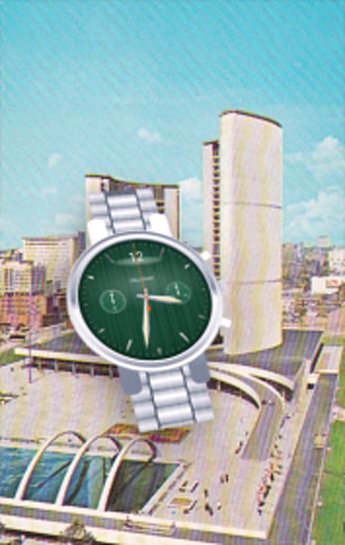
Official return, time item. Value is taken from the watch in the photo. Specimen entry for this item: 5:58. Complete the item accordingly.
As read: 3:32
